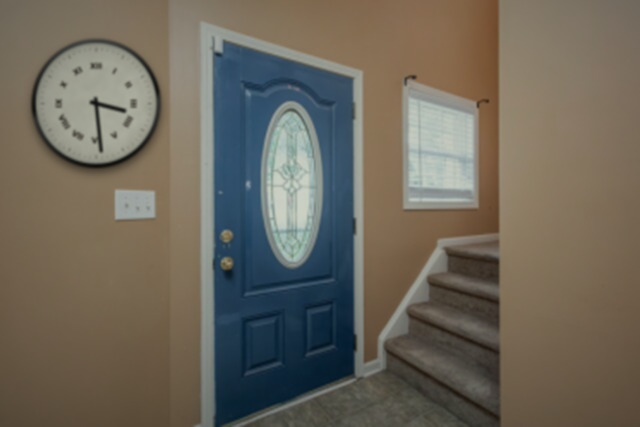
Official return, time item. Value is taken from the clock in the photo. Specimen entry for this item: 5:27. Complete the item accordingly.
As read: 3:29
